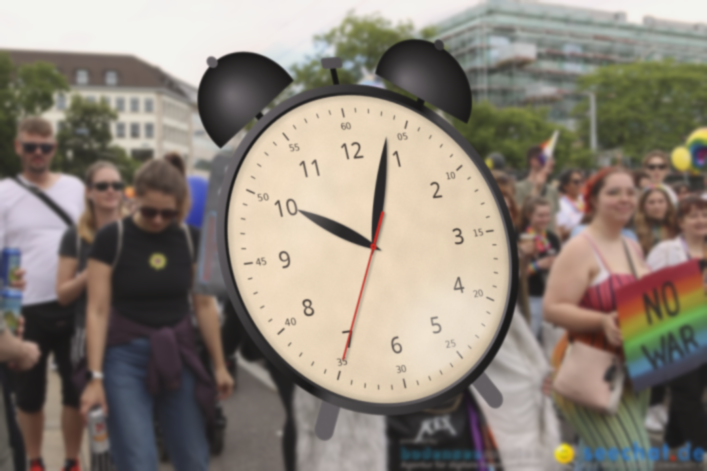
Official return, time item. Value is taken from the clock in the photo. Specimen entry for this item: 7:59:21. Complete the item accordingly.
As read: 10:03:35
